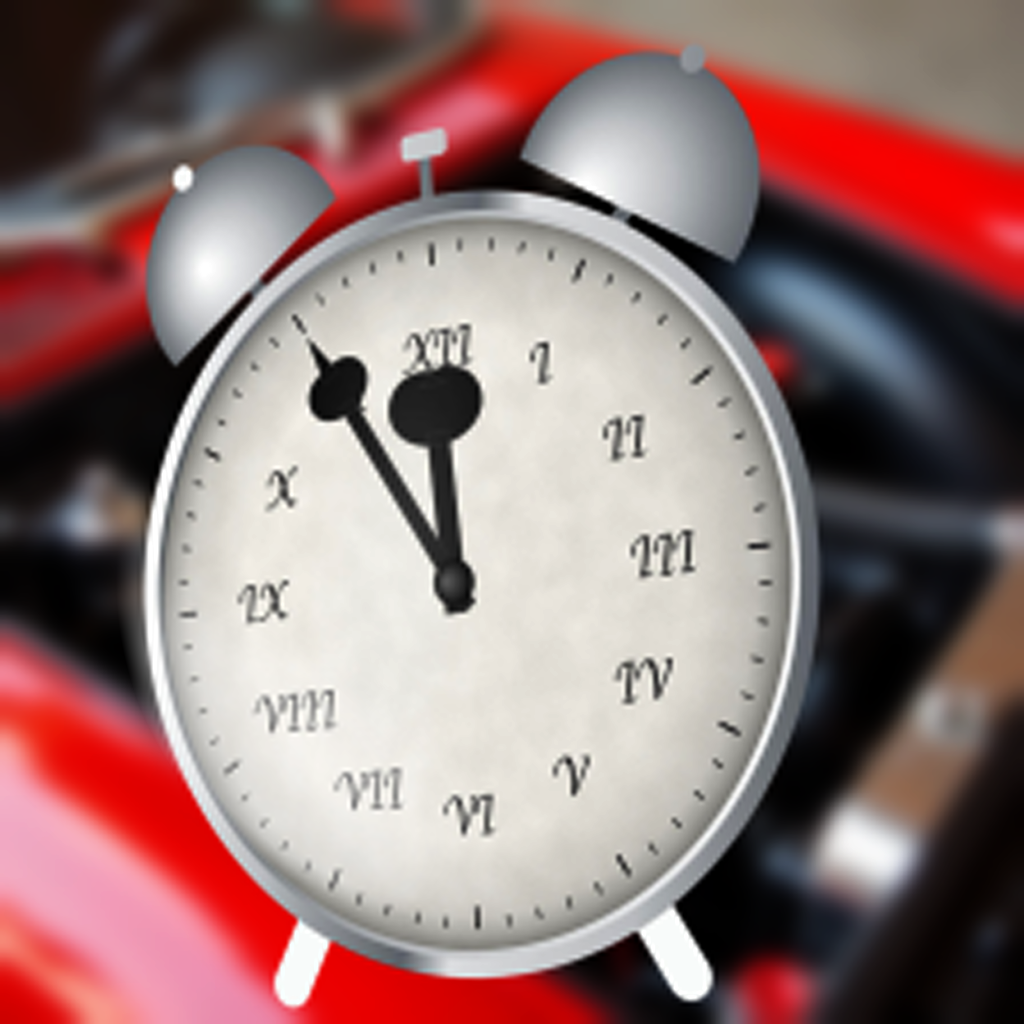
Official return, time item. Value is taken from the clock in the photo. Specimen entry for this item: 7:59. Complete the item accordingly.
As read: 11:55
